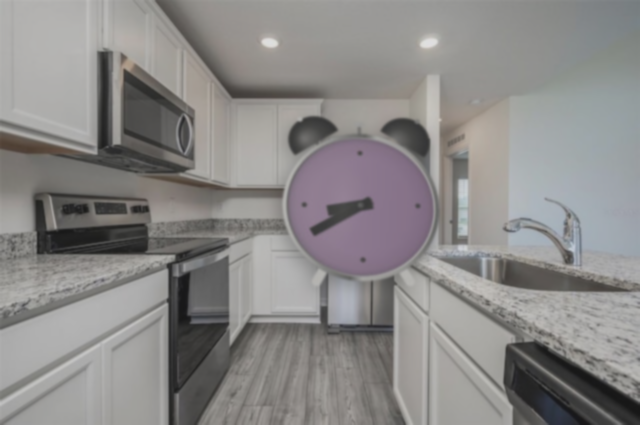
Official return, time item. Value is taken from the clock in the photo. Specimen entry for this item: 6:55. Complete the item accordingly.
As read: 8:40
